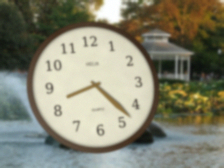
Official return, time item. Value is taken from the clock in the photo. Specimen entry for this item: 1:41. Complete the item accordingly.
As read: 8:23
